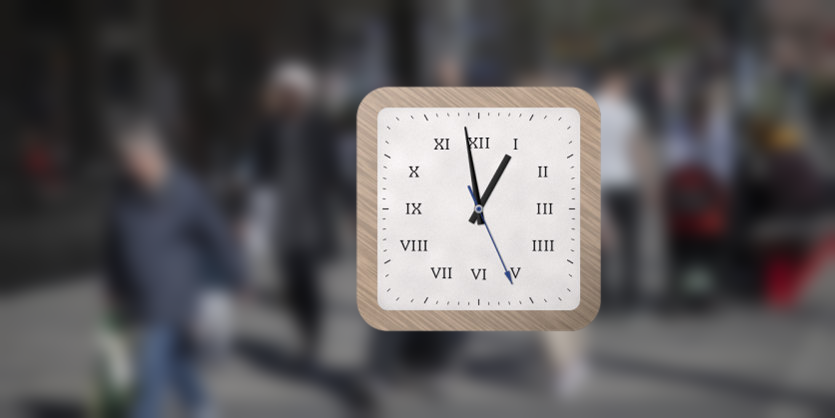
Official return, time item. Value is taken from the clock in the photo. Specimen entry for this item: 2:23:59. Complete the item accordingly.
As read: 12:58:26
